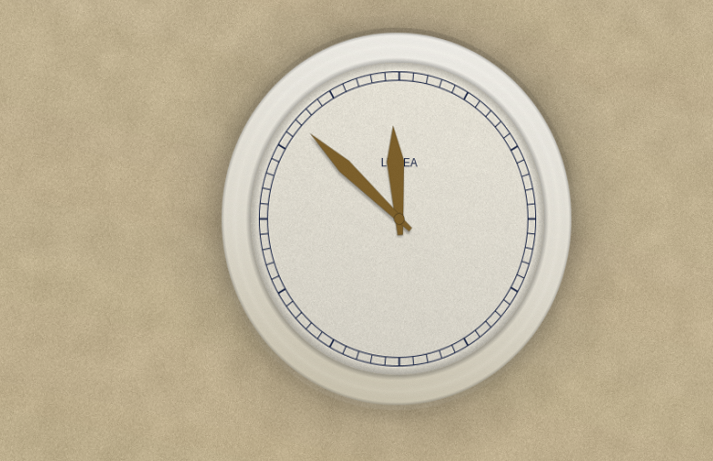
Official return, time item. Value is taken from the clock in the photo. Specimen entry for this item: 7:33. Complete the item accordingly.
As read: 11:52
